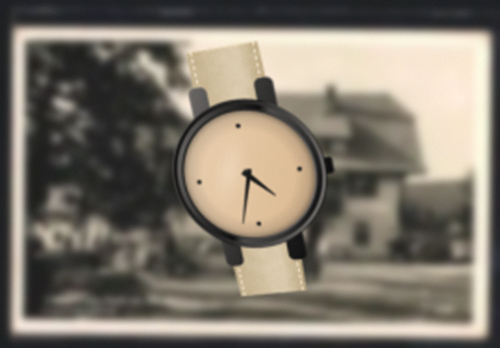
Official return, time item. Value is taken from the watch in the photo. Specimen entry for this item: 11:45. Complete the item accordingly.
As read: 4:33
